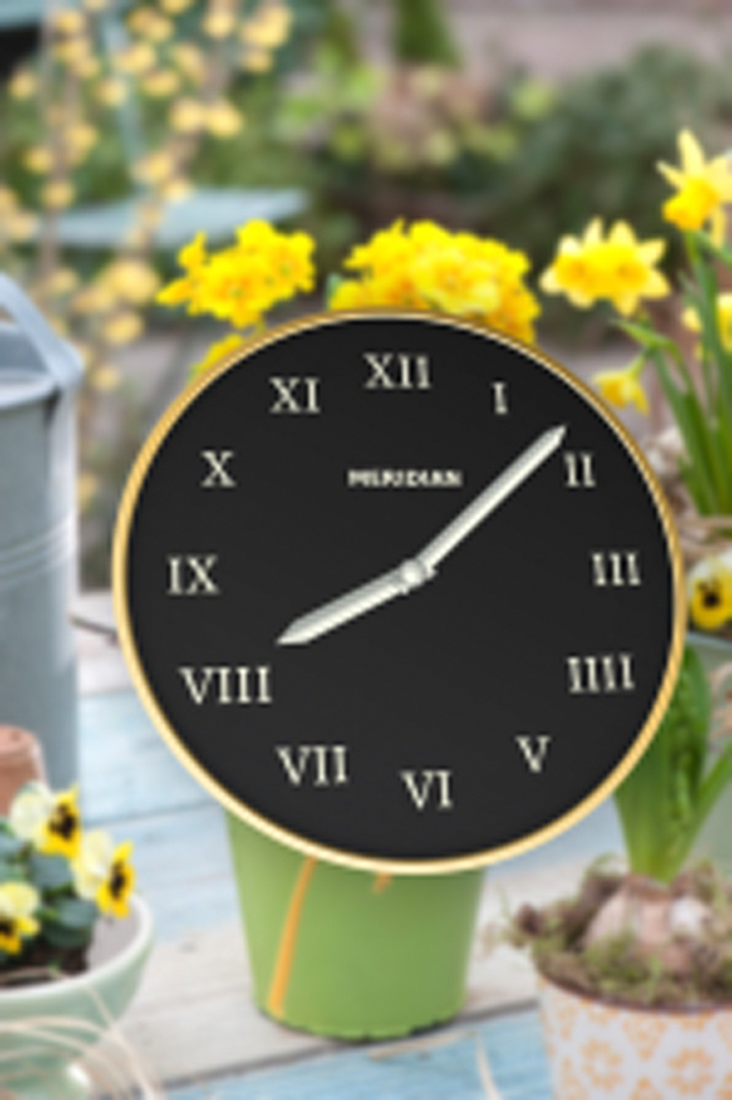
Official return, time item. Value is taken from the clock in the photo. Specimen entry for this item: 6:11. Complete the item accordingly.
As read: 8:08
